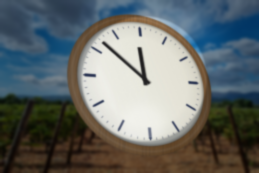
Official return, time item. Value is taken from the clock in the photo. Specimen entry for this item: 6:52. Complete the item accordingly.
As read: 11:52
